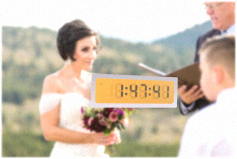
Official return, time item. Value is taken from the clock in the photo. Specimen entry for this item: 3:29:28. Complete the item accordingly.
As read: 1:47:41
